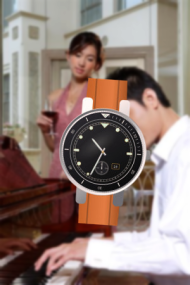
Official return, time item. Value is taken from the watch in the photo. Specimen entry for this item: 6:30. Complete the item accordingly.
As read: 10:34
